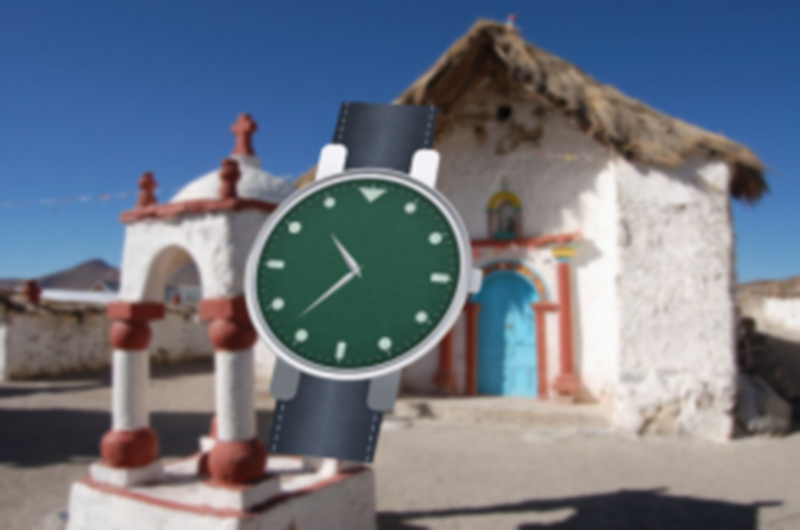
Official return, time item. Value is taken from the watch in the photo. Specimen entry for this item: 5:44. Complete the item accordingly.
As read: 10:37
